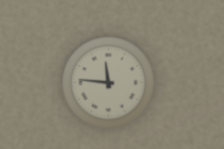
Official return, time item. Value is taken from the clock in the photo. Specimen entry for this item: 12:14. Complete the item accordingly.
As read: 11:46
